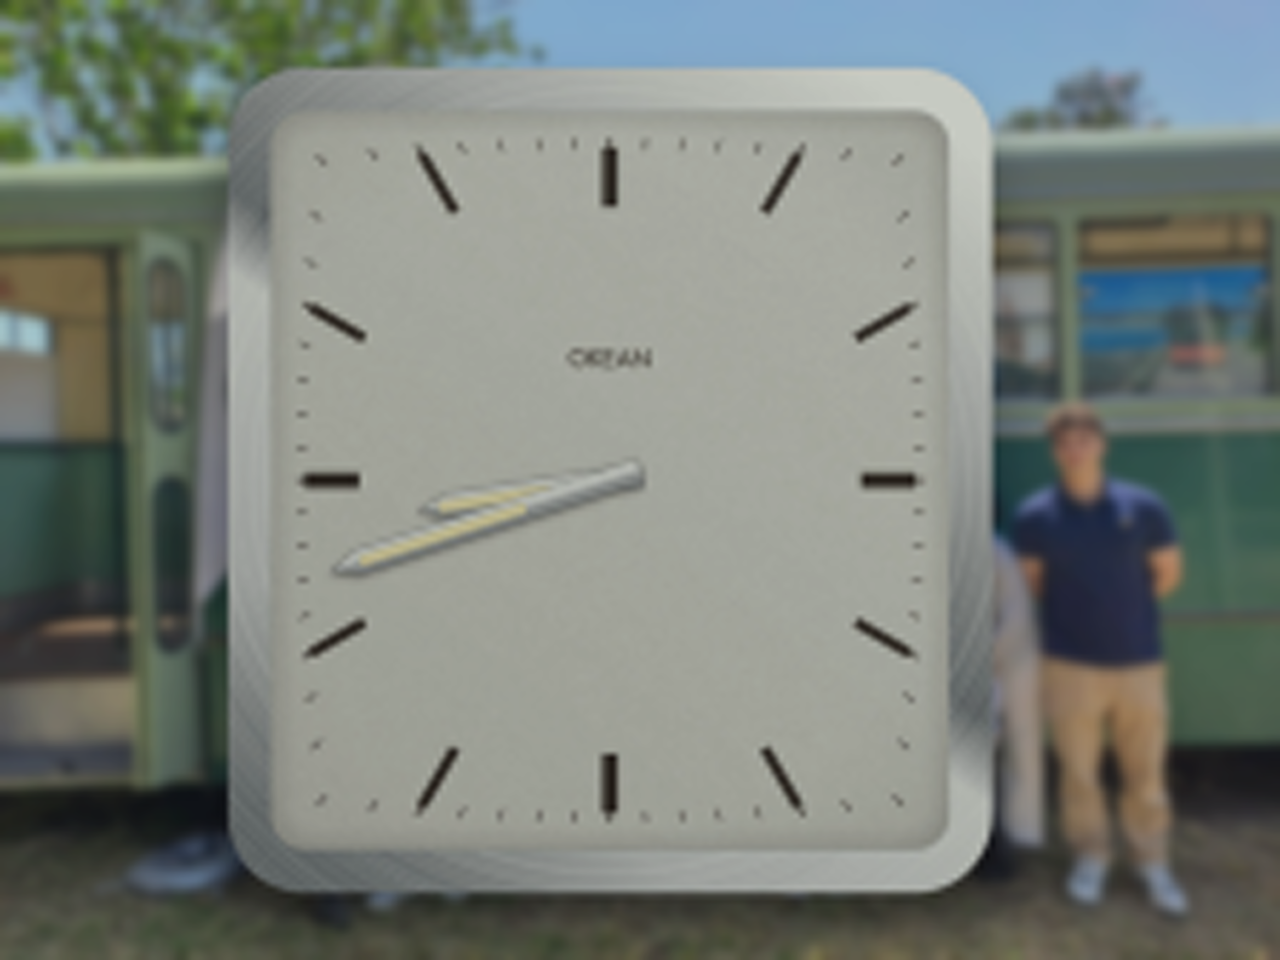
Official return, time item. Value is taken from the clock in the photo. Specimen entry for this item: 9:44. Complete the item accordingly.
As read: 8:42
